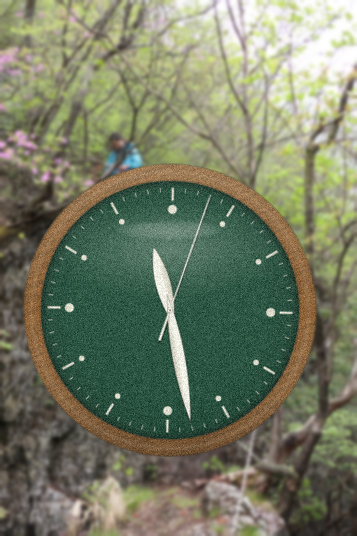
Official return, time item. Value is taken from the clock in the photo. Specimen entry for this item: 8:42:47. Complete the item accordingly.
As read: 11:28:03
